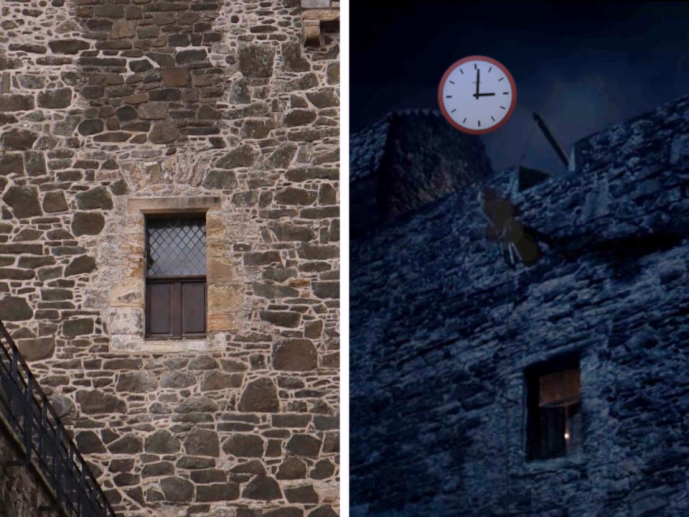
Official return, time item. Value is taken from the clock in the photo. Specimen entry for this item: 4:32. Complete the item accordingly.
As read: 3:01
